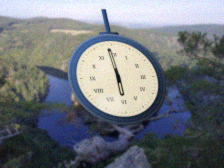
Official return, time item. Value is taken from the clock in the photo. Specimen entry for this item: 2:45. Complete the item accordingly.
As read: 5:59
